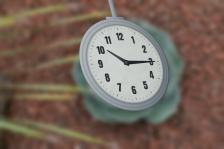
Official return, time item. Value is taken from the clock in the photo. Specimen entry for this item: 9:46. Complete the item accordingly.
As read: 10:15
